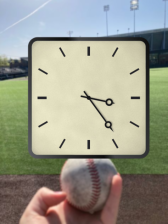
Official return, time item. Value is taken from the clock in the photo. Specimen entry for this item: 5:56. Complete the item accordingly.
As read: 3:24
